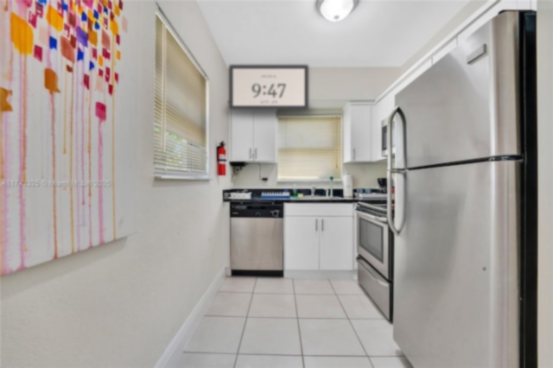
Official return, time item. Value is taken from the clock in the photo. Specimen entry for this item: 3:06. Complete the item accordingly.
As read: 9:47
